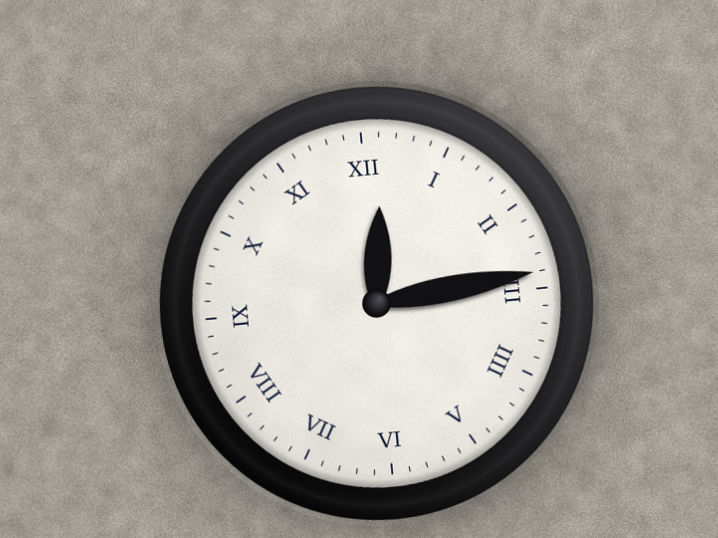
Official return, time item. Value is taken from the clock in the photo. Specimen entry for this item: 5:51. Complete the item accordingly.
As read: 12:14
